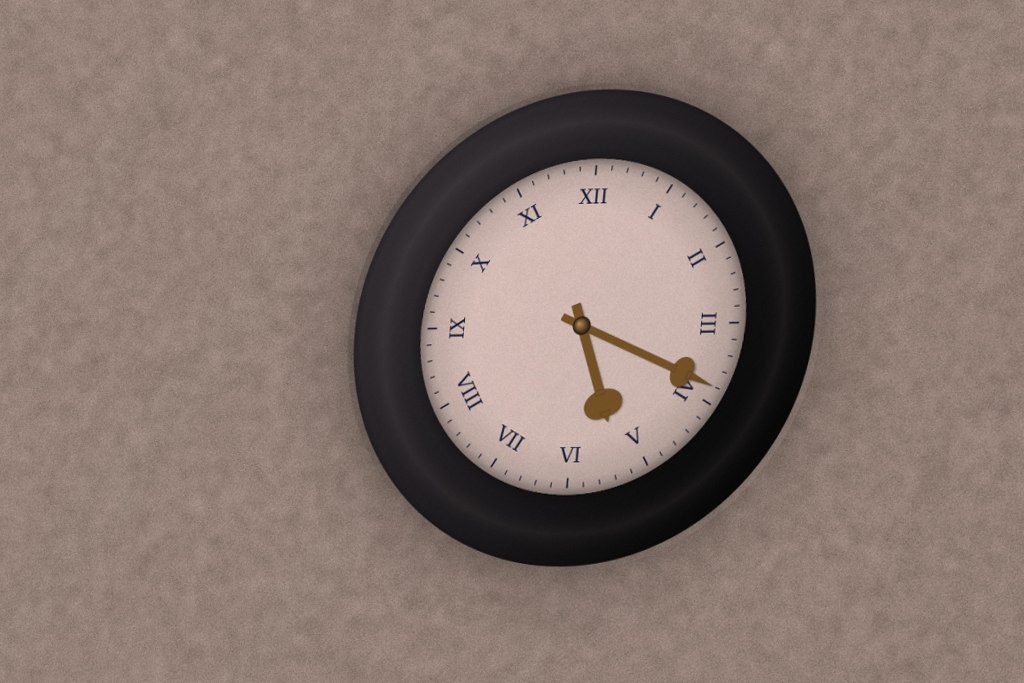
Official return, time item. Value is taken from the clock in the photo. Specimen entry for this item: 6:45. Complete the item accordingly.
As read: 5:19
